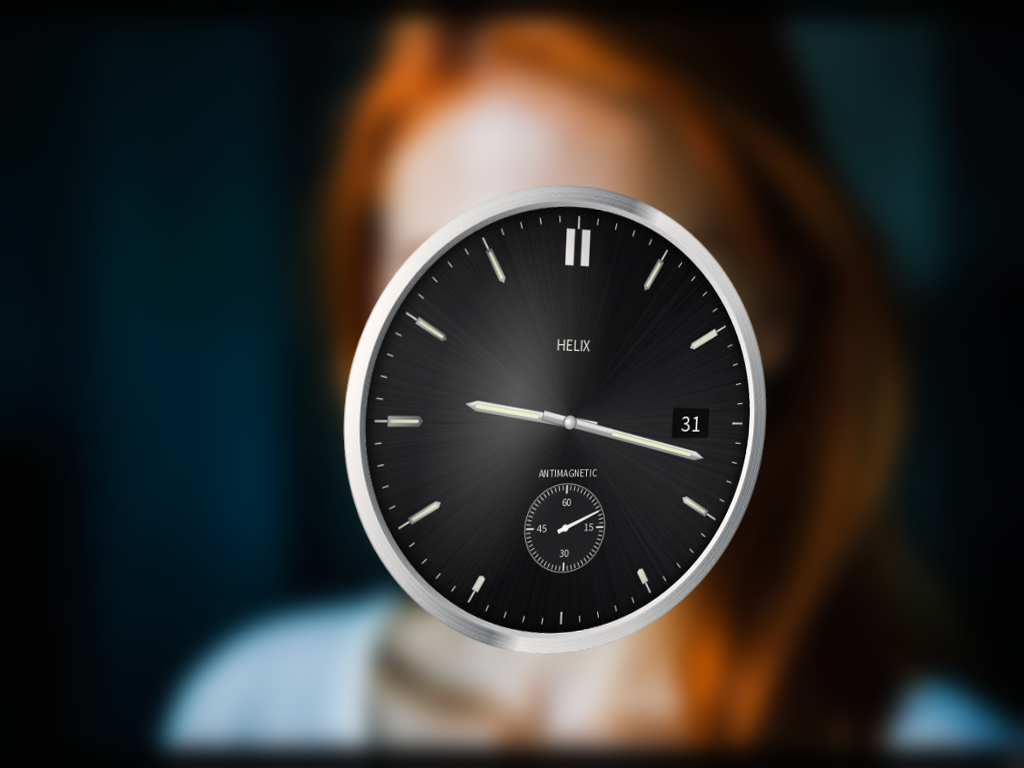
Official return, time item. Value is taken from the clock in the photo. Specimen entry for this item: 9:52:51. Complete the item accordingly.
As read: 9:17:11
